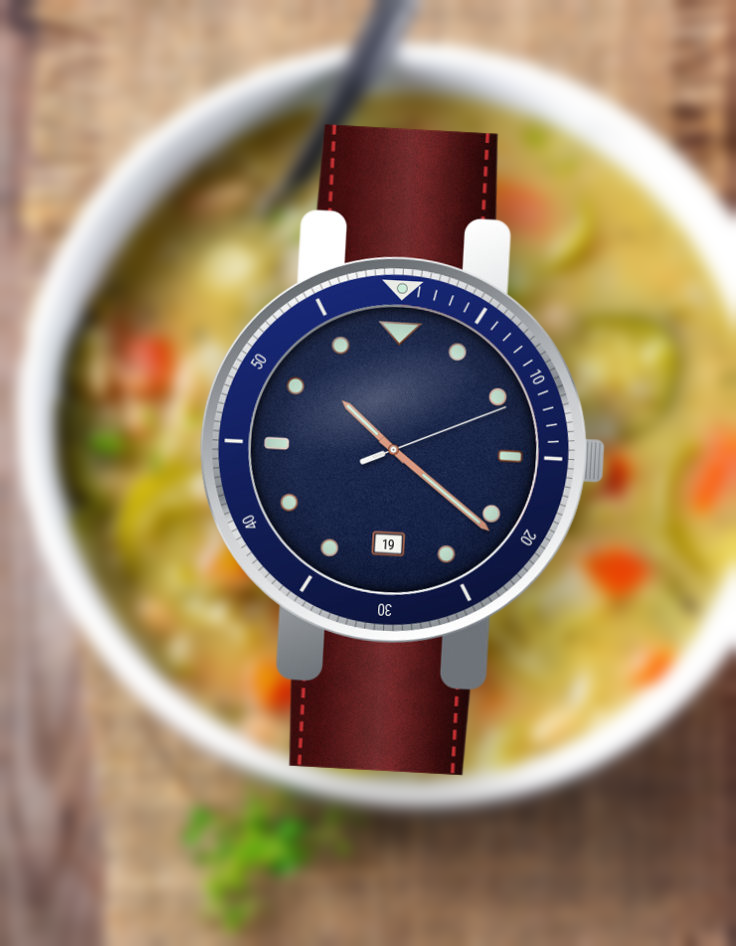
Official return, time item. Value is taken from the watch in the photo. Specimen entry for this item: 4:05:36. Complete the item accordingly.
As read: 10:21:11
